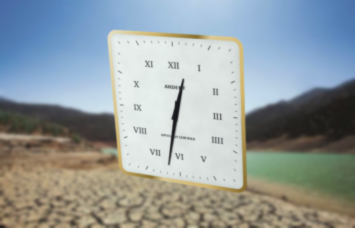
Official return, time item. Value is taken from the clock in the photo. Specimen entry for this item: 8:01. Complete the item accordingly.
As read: 12:32
